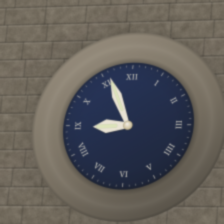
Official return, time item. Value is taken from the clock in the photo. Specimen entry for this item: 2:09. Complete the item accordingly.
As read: 8:56
